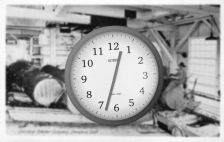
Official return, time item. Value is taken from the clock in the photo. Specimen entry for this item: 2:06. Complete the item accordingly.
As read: 12:33
